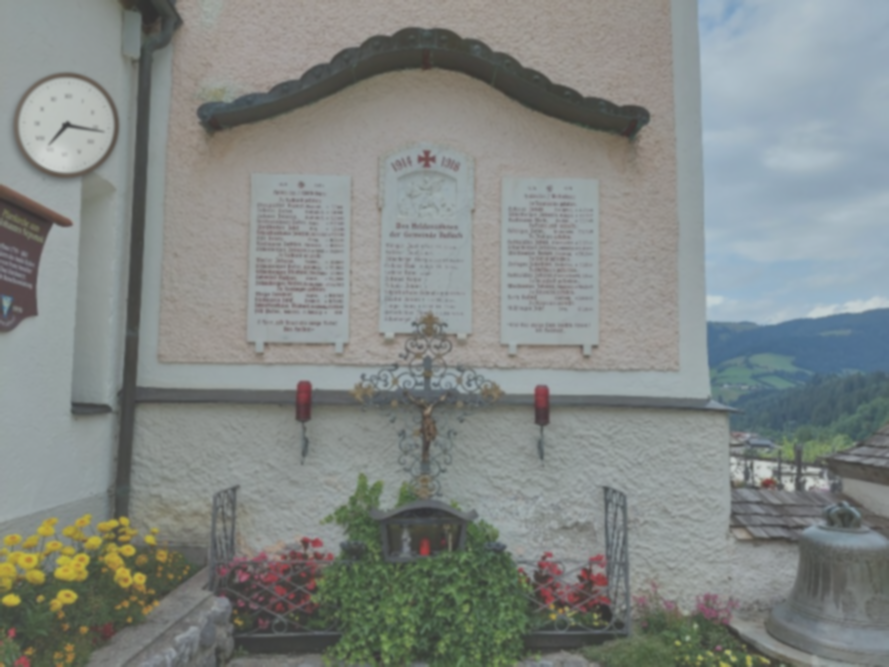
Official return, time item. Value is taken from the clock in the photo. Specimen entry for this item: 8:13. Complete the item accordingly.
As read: 7:16
